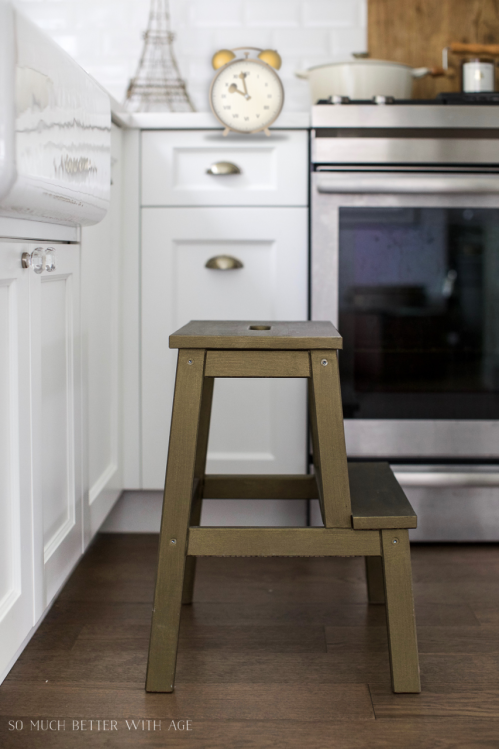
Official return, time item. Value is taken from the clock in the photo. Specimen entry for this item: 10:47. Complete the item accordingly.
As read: 9:58
